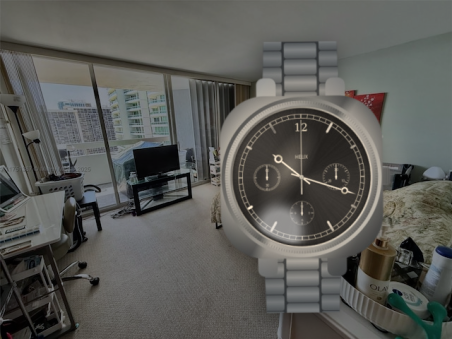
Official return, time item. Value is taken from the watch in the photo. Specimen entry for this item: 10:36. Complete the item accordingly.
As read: 10:18
